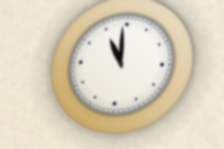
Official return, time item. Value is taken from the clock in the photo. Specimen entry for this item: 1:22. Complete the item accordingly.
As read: 10:59
